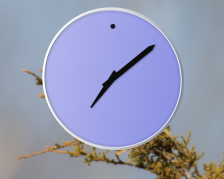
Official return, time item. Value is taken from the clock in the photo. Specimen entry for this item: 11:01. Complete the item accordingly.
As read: 7:08
